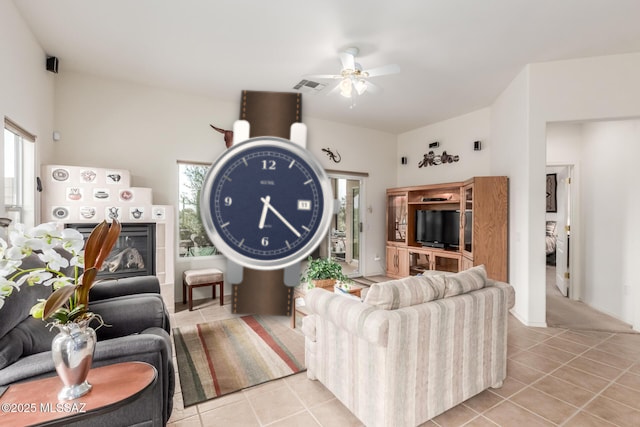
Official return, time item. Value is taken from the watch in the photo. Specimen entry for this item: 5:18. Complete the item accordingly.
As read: 6:22
